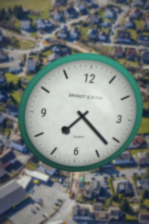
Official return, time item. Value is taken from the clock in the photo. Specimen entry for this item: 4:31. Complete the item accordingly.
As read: 7:22
